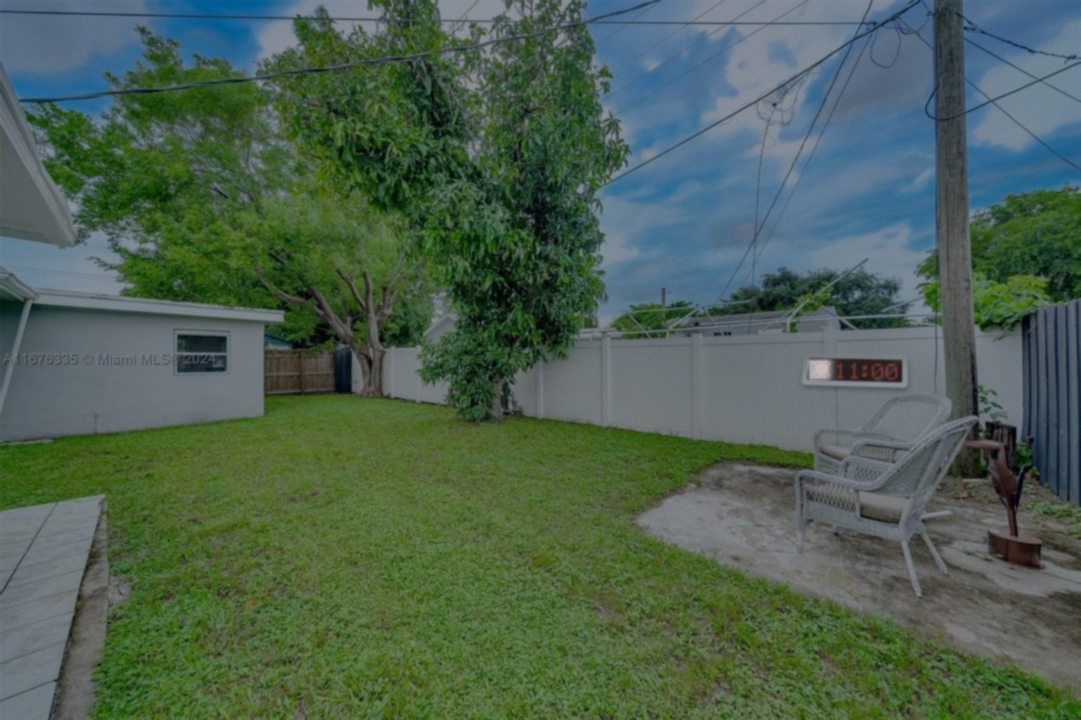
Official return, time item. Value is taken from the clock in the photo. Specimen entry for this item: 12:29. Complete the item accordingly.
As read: 11:00
